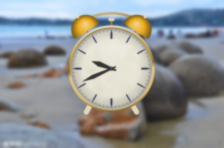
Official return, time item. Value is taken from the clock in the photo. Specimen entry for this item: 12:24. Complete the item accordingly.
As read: 9:41
